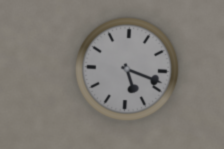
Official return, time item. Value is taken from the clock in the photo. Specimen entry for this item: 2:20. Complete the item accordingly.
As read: 5:18
